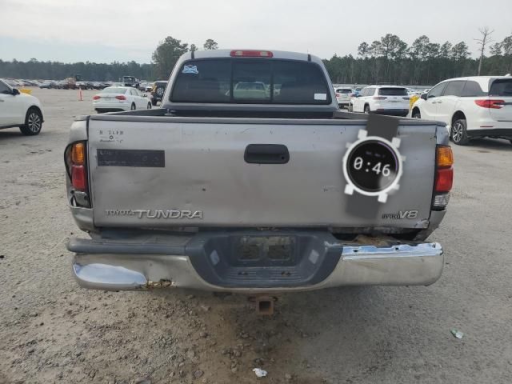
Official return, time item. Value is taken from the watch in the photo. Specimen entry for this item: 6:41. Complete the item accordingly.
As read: 0:46
